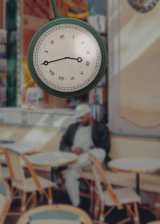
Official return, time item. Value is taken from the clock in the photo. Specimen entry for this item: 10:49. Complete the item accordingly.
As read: 3:45
